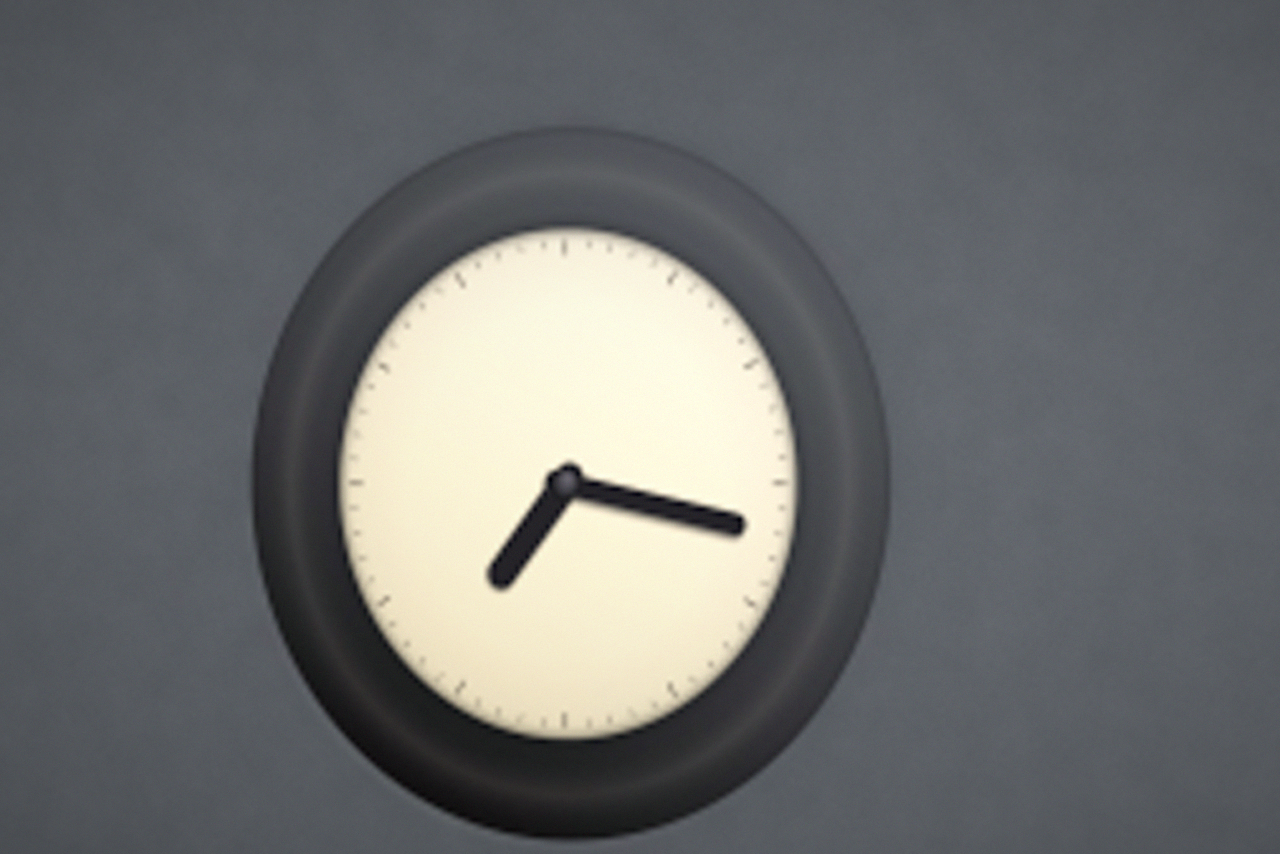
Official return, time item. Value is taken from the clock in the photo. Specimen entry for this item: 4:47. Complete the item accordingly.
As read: 7:17
